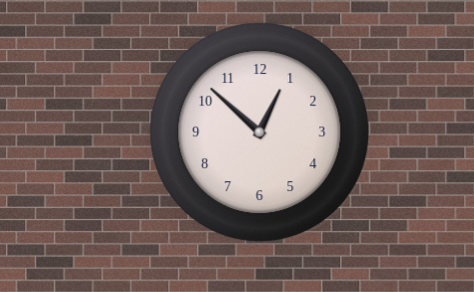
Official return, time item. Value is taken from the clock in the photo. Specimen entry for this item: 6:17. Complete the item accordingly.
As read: 12:52
